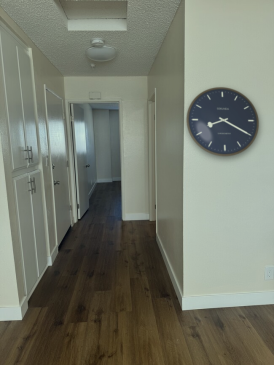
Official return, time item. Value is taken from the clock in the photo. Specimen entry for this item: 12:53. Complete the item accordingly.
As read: 8:20
